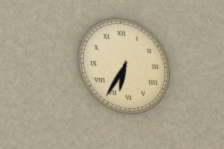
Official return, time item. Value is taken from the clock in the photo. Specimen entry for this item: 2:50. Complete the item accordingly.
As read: 6:36
